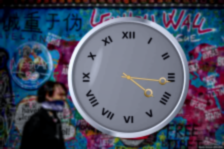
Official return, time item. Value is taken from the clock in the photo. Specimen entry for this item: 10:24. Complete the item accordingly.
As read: 4:16
